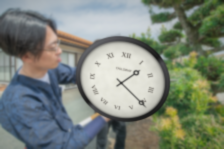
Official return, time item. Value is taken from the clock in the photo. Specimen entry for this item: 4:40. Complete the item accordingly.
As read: 1:21
